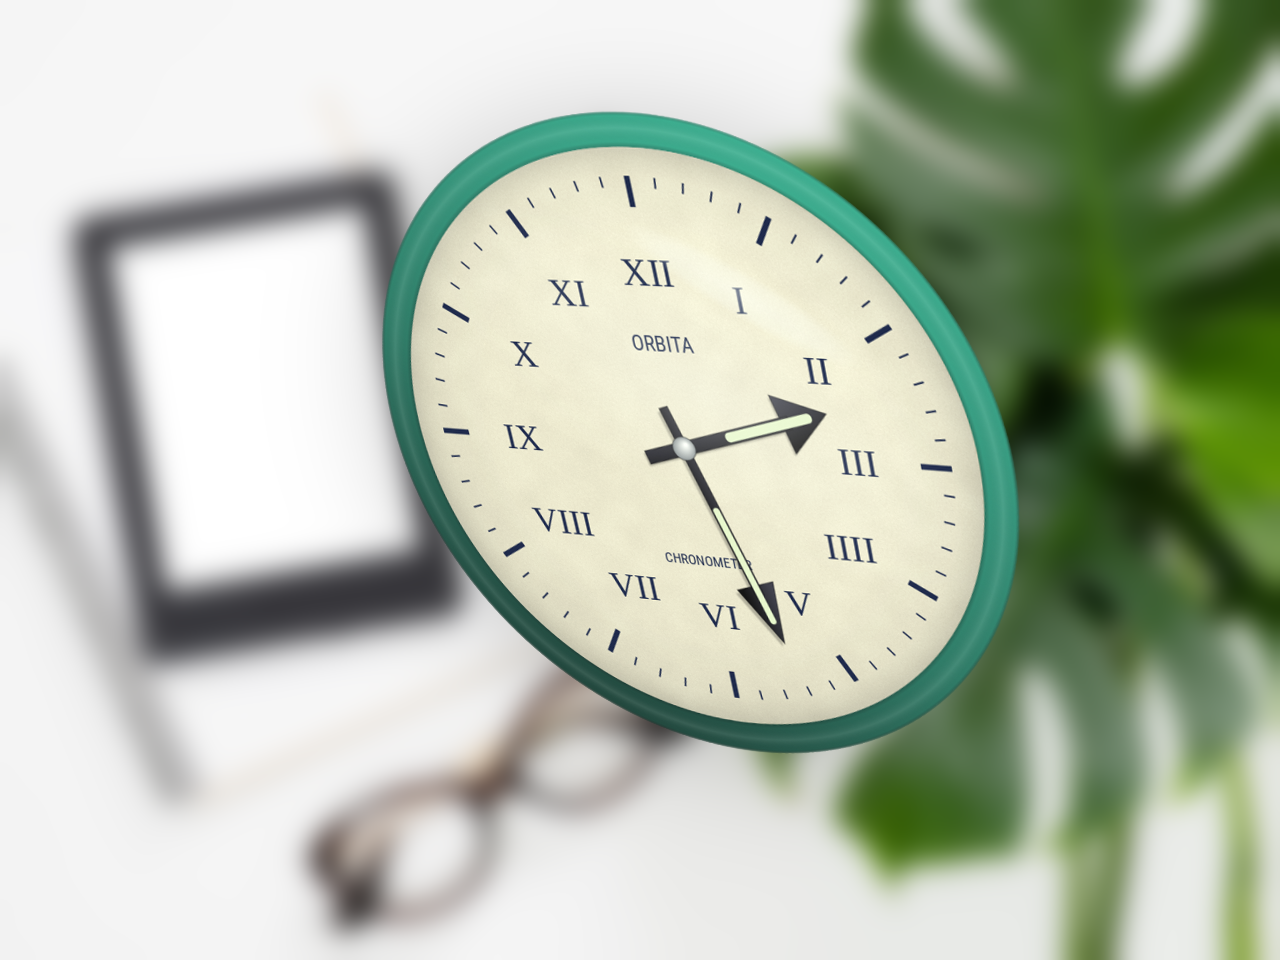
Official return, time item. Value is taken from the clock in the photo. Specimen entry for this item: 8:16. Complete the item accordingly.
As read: 2:27
